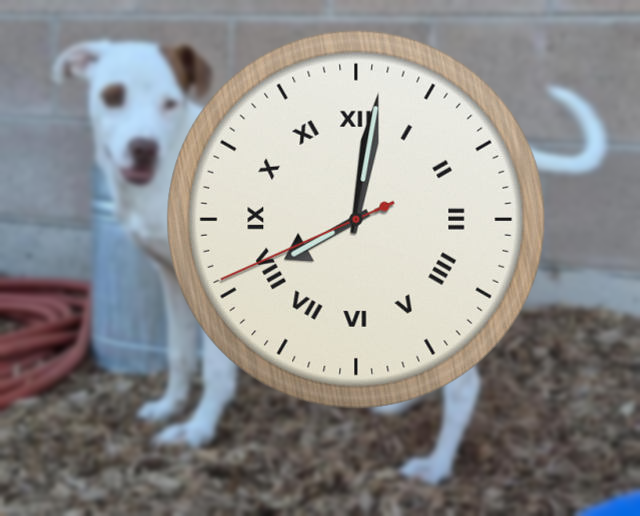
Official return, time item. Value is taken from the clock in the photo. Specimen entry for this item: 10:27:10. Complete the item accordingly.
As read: 8:01:41
